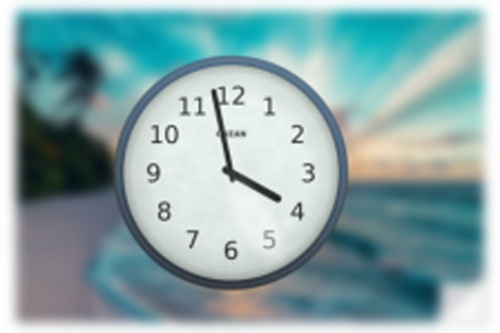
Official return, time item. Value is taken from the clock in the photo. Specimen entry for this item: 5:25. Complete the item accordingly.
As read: 3:58
